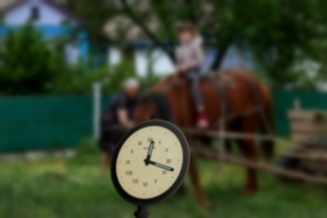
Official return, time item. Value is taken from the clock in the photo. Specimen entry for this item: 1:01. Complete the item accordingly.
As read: 12:18
